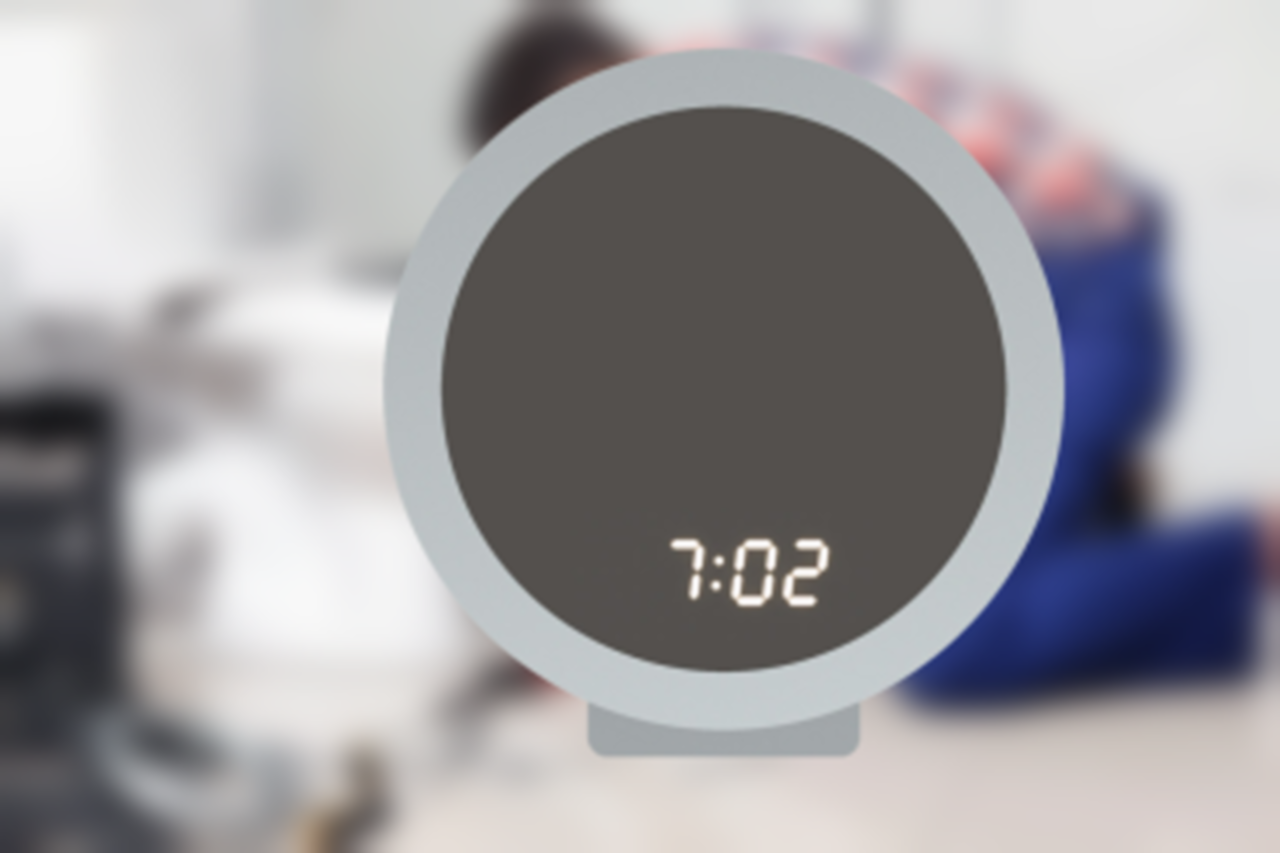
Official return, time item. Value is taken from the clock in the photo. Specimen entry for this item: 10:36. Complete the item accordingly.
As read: 7:02
